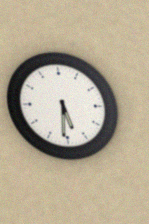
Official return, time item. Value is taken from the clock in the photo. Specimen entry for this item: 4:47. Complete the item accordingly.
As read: 5:31
